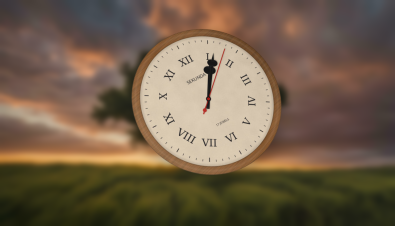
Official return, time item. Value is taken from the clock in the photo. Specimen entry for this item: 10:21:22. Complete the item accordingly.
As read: 1:06:08
